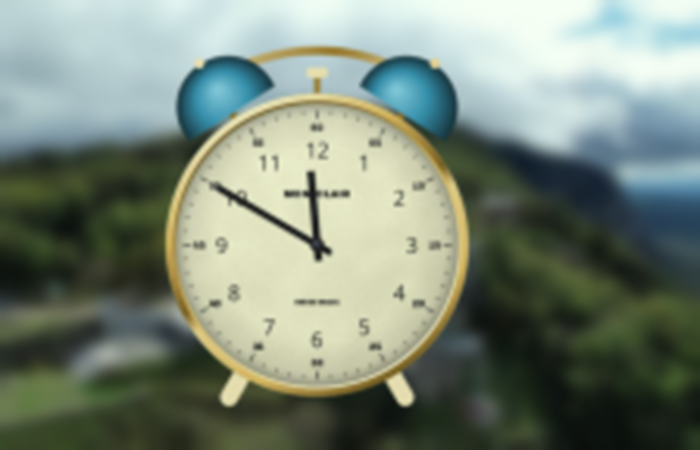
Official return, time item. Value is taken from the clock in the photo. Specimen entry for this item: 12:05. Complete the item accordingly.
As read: 11:50
